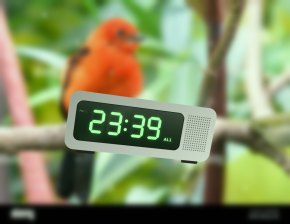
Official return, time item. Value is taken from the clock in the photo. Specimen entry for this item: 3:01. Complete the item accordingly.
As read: 23:39
